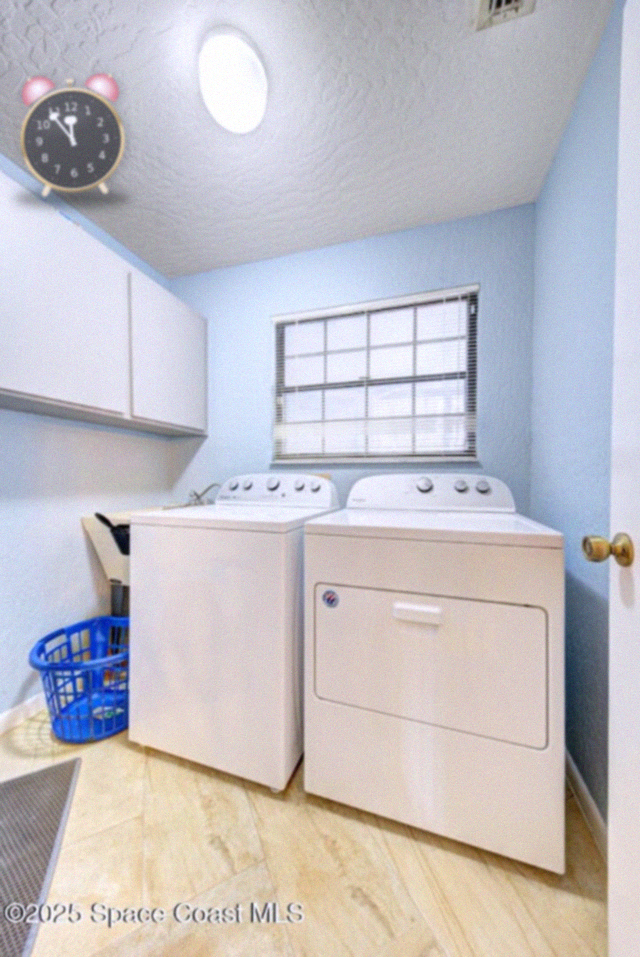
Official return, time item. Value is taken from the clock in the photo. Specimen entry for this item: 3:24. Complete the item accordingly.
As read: 11:54
